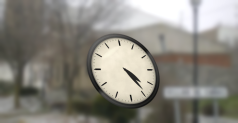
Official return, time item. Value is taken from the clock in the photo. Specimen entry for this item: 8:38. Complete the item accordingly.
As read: 4:24
